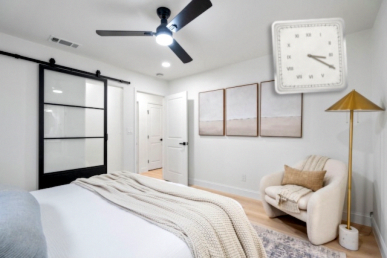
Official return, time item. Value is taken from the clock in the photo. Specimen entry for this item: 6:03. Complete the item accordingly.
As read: 3:20
